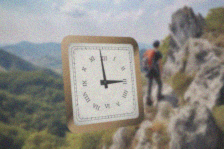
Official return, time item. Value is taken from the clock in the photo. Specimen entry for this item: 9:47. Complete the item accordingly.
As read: 2:59
